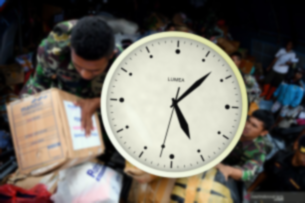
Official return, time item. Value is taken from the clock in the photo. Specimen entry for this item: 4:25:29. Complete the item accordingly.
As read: 5:07:32
